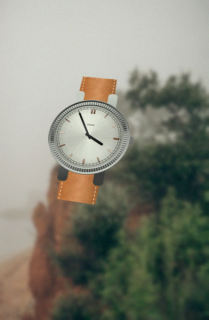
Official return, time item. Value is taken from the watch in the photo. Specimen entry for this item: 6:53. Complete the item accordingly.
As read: 3:55
